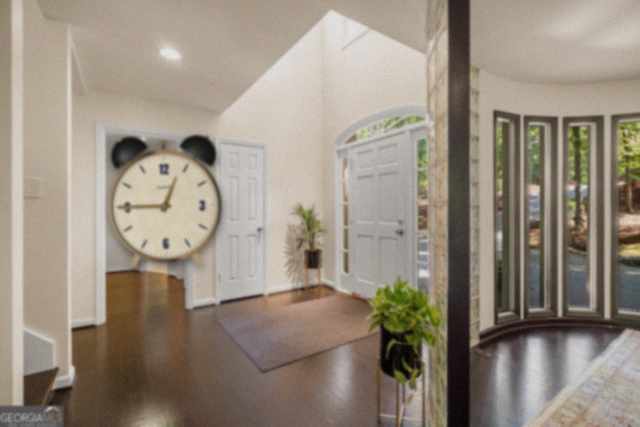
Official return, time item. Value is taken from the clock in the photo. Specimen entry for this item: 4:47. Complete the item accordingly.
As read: 12:45
